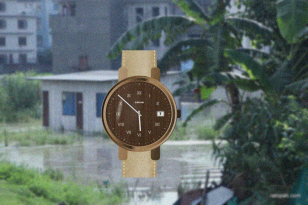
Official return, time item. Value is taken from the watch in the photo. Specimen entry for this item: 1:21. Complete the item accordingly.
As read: 5:52
